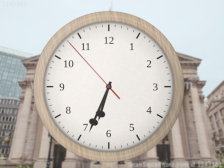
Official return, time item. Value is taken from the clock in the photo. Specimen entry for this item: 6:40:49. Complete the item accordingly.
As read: 6:33:53
